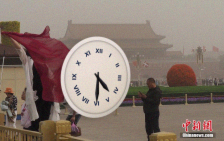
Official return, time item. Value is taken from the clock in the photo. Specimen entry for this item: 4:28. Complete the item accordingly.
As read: 4:30
